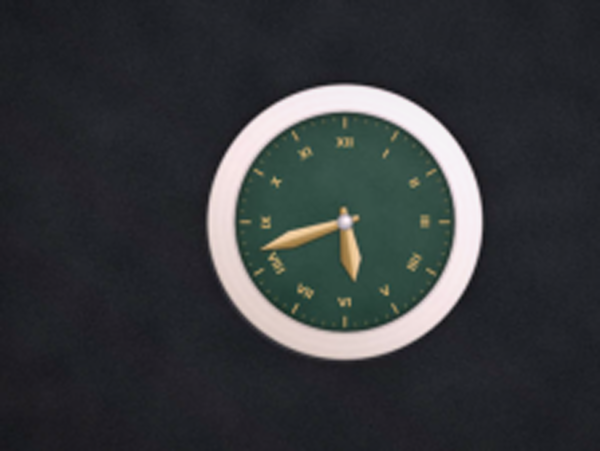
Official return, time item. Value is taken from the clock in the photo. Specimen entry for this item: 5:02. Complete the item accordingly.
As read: 5:42
